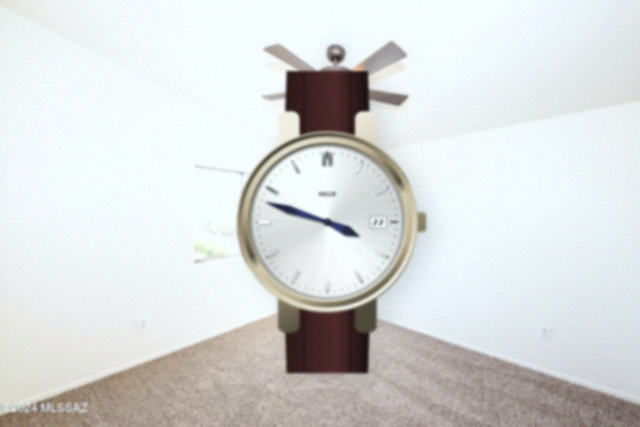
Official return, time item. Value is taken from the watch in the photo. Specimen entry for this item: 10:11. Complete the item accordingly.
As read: 3:48
